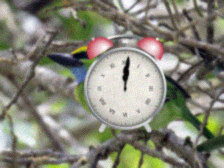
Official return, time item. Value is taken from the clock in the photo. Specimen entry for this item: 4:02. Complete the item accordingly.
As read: 12:01
